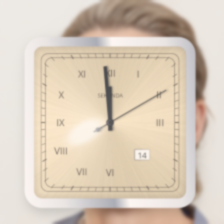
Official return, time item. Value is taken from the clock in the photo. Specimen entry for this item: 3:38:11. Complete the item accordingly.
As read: 11:59:10
